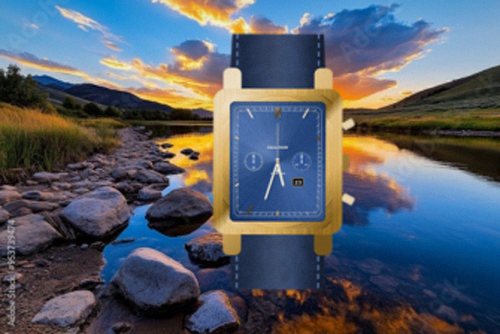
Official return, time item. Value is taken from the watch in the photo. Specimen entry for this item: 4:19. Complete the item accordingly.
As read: 5:33
